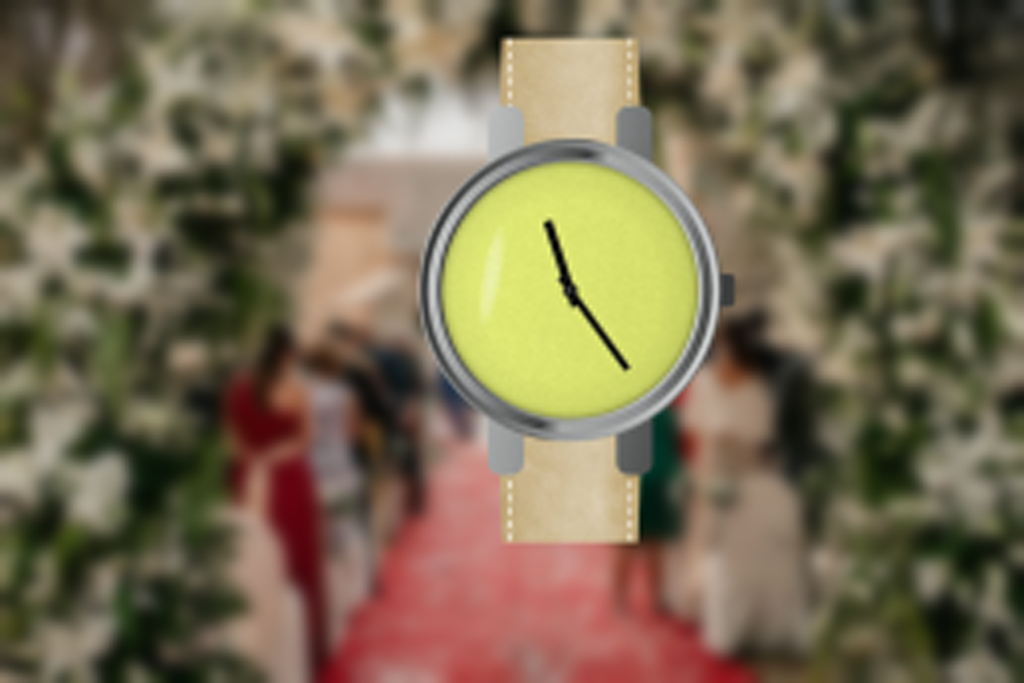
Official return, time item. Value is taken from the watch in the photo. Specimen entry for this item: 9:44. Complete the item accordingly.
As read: 11:24
